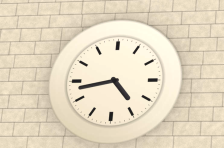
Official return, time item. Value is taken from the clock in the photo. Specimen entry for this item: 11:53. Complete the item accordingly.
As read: 4:43
